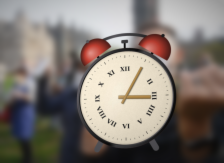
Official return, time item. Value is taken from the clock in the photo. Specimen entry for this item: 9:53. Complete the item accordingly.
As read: 3:05
